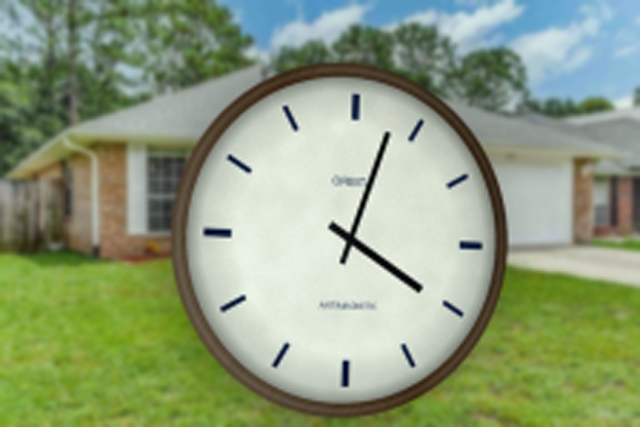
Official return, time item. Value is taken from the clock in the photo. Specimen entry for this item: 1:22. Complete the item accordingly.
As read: 4:03
